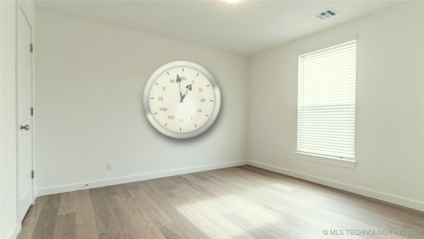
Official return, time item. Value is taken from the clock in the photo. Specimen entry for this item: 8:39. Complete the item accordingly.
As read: 12:58
